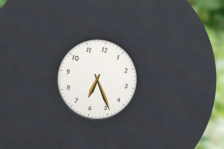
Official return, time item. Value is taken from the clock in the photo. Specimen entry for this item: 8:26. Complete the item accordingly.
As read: 6:24
